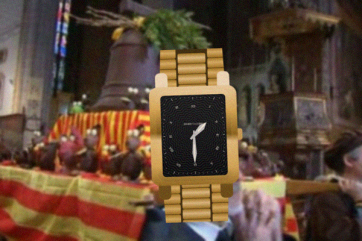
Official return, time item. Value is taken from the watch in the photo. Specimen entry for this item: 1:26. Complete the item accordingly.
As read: 1:30
